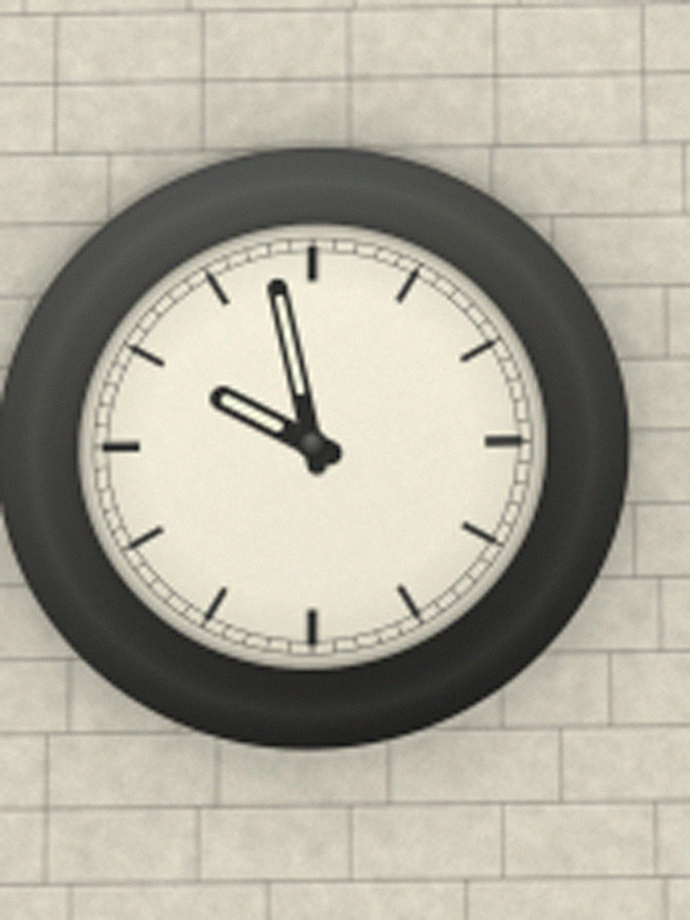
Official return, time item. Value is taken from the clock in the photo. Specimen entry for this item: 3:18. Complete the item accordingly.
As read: 9:58
